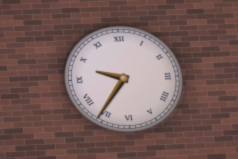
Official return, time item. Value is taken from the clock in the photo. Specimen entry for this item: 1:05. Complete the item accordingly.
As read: 9:36
